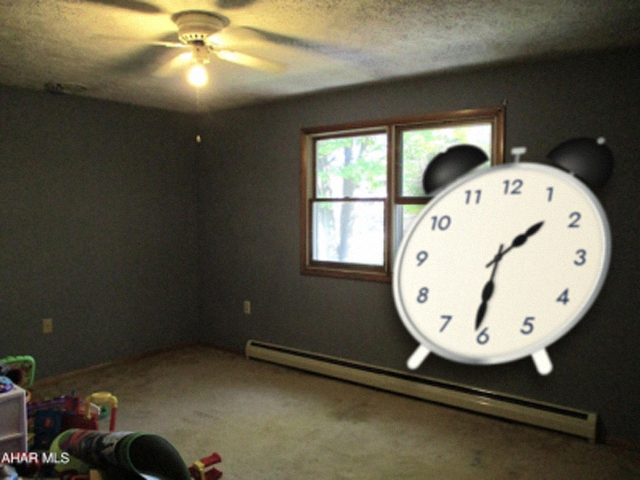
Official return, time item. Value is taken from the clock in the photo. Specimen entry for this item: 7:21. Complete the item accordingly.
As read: 1:31
